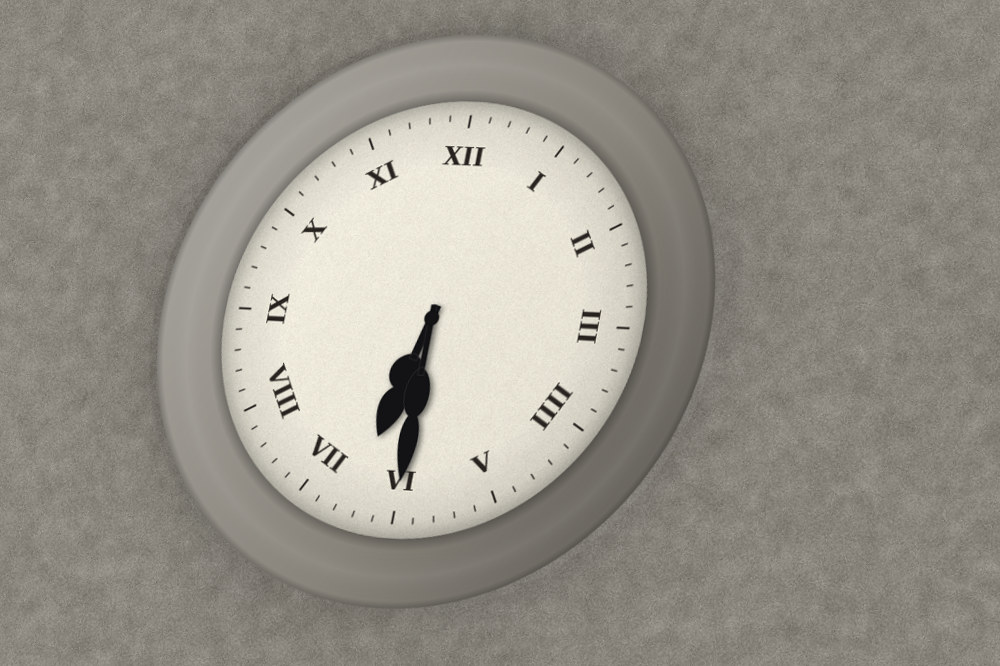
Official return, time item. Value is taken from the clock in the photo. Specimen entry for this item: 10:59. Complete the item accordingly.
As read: 6:30
